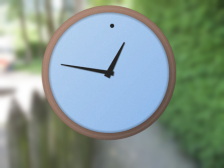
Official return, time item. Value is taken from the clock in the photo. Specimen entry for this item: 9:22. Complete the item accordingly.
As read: 12:46
